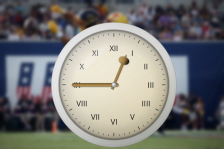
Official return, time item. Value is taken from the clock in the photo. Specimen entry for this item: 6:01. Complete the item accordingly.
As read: 12:45
